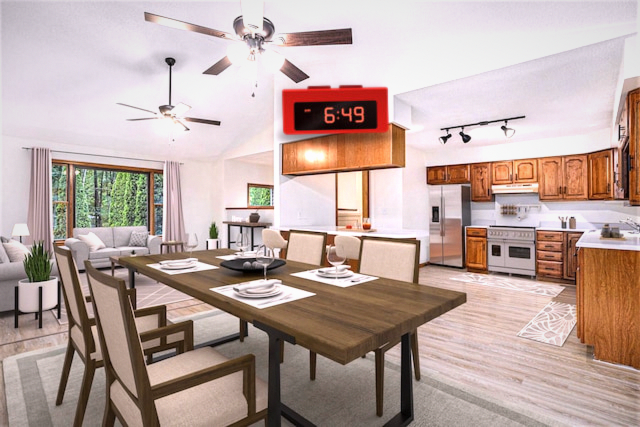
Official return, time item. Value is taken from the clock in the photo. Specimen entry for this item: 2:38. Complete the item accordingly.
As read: 6:49
